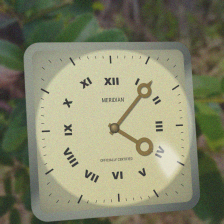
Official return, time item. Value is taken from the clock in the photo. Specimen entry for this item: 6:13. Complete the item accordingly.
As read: 4:07
